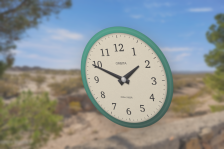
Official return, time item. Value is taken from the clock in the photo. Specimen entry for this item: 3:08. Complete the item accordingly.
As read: 1:49
